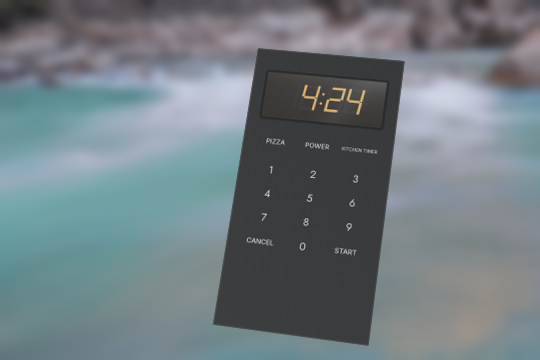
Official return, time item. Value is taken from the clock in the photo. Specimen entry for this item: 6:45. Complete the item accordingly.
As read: 4:24
